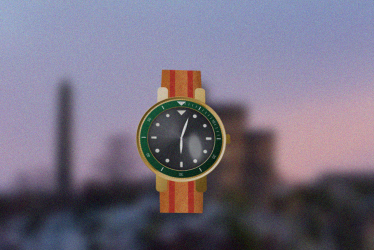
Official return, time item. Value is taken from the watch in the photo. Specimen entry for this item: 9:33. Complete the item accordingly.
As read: 6:03
